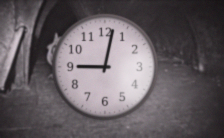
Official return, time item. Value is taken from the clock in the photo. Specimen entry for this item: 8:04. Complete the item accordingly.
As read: 9:02
